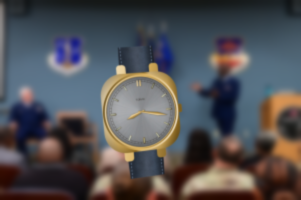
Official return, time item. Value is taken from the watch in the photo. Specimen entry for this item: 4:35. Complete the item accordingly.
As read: 8:17
